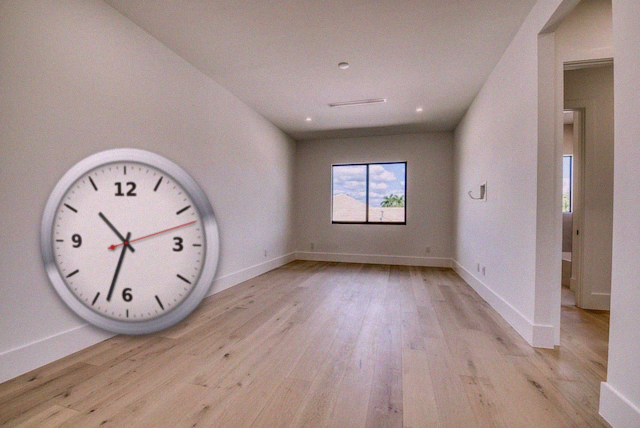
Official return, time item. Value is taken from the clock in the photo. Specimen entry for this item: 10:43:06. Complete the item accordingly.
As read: 10:33:12
